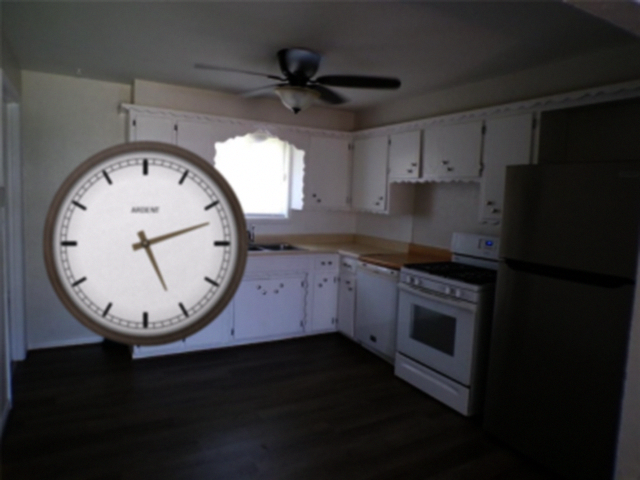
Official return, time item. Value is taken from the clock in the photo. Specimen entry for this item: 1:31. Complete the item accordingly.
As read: 5:12
